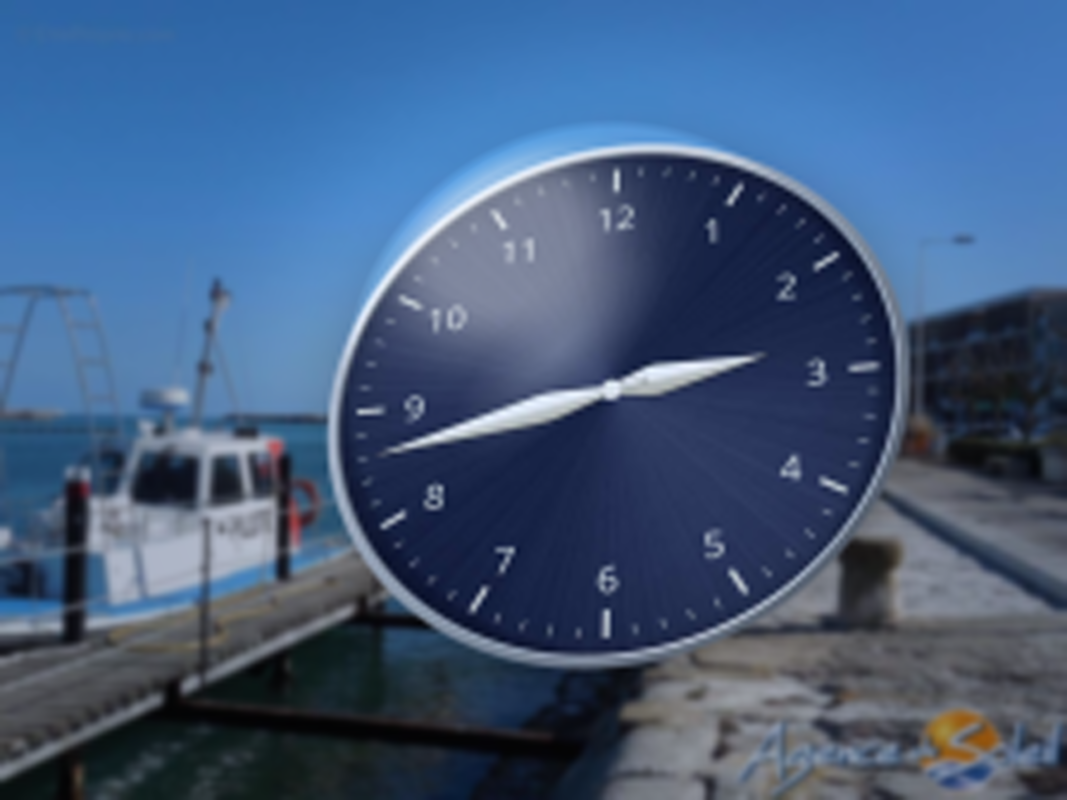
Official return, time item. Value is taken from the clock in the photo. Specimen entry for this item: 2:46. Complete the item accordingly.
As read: 2:43
